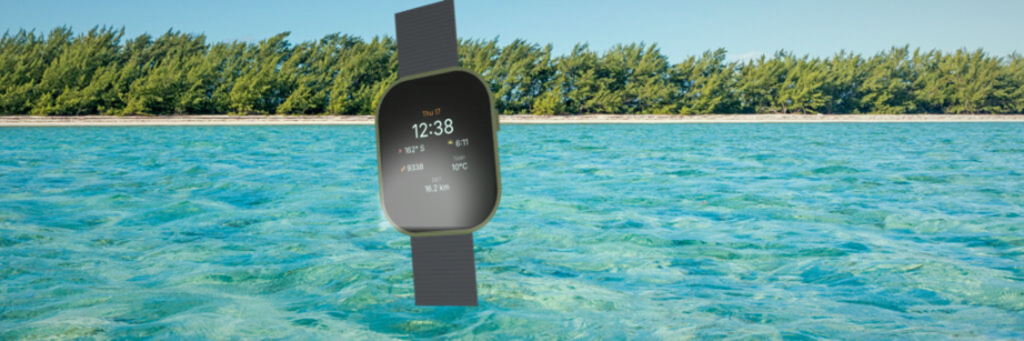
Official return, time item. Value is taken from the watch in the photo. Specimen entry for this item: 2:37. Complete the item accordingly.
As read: 12:38
